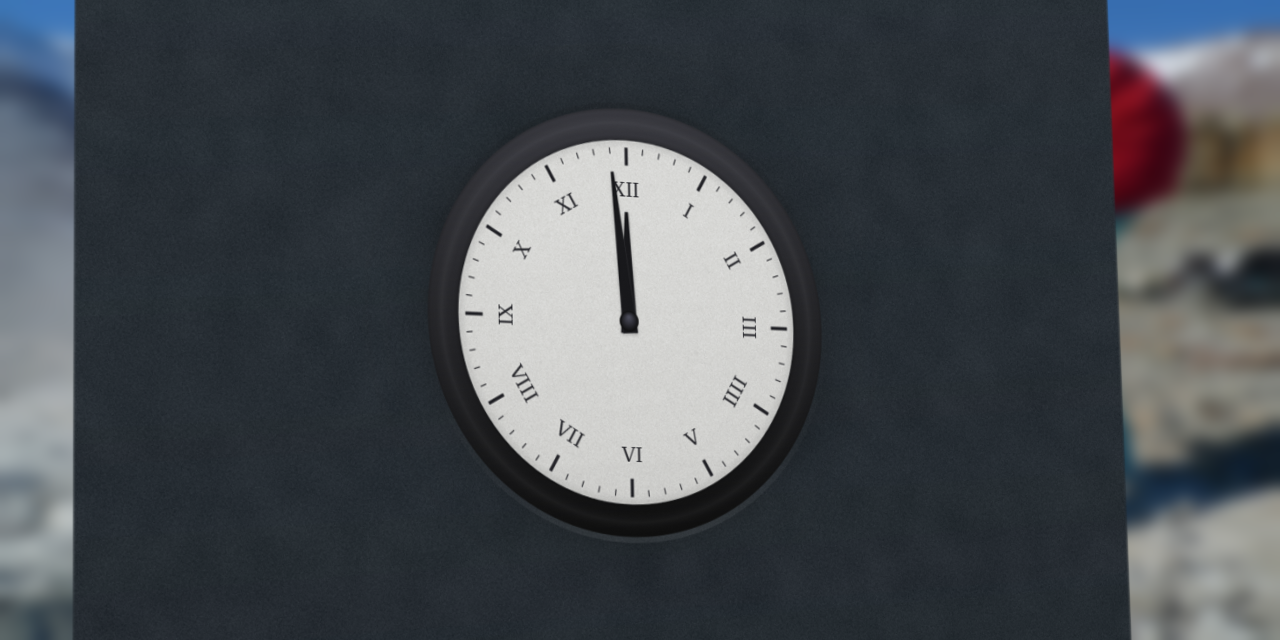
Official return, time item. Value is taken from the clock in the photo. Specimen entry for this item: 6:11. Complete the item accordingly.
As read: 11:59
